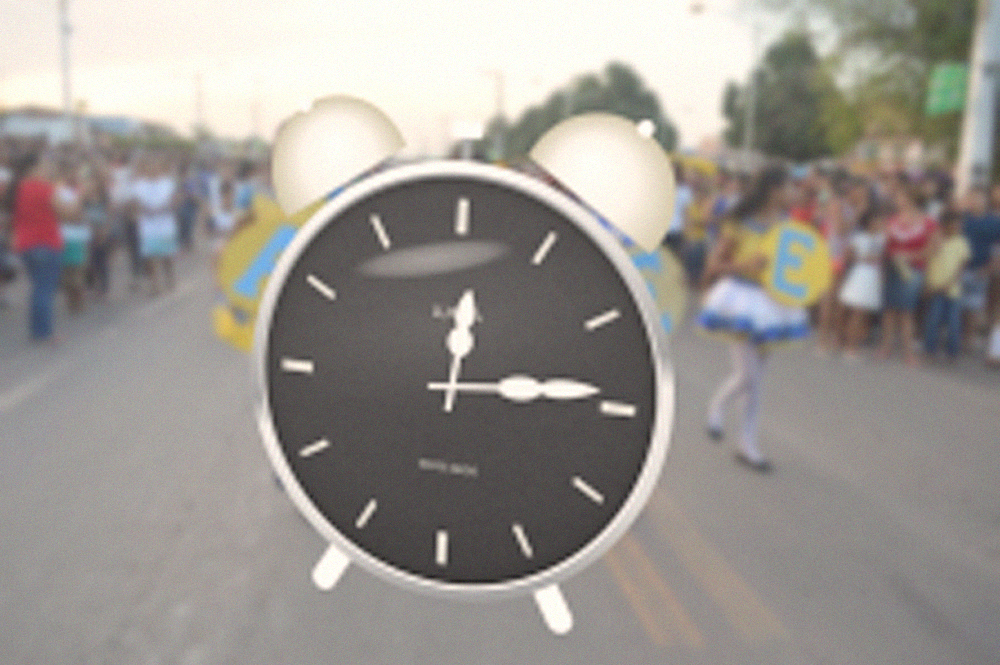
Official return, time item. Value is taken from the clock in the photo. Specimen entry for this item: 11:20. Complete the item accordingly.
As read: 12:14
